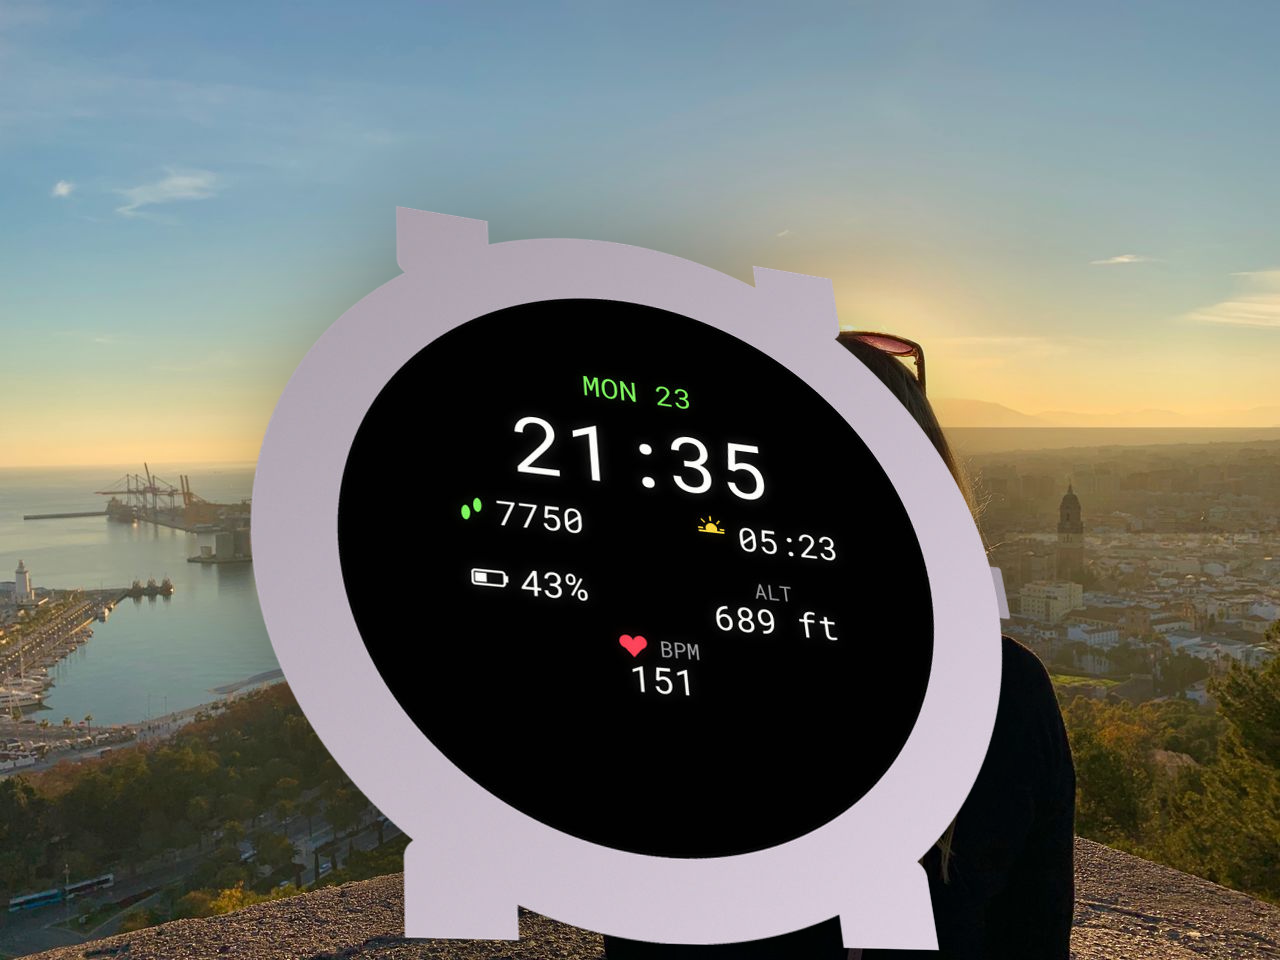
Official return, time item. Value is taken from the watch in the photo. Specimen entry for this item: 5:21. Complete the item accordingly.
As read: 21:35
